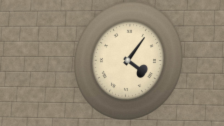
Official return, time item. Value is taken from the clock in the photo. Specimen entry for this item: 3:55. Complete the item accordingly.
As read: 4:06
